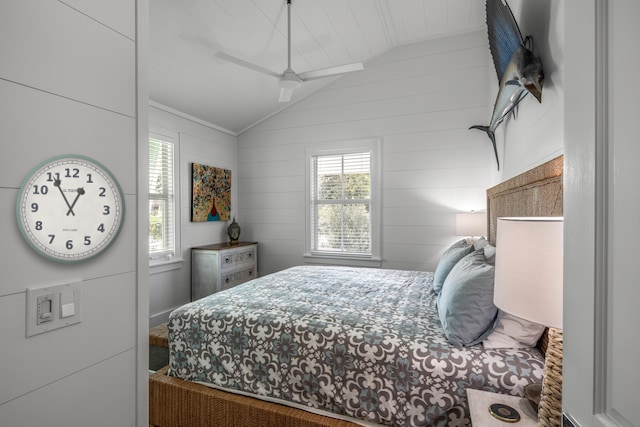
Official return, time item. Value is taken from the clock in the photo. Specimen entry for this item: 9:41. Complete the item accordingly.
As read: 12:55
